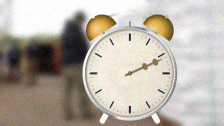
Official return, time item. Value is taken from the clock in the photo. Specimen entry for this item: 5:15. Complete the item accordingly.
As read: 2:11
